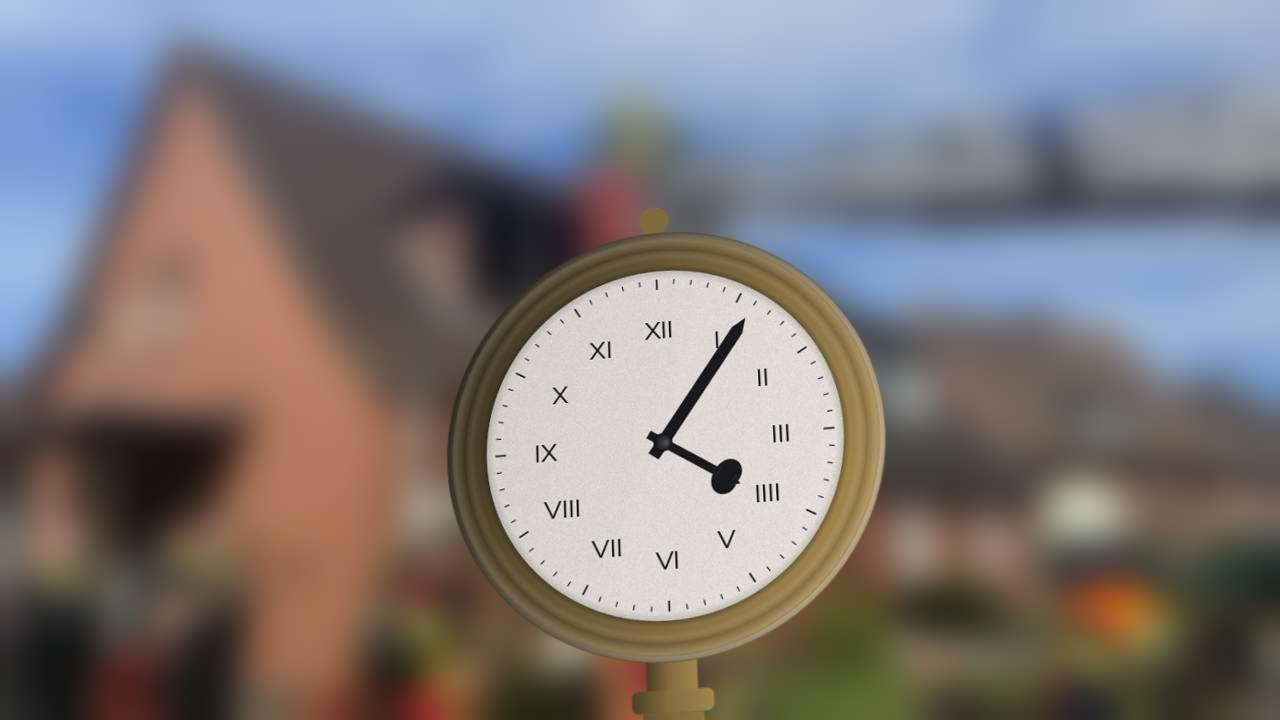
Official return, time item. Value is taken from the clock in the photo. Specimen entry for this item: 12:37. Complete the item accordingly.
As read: 4:06
